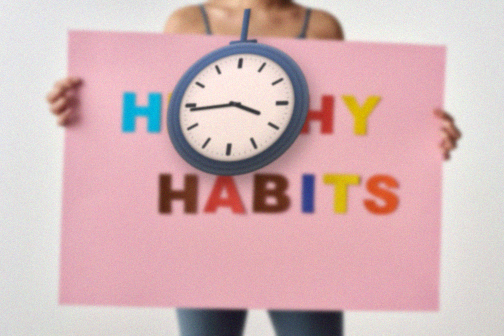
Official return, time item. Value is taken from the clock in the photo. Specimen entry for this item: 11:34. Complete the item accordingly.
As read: 3:44
